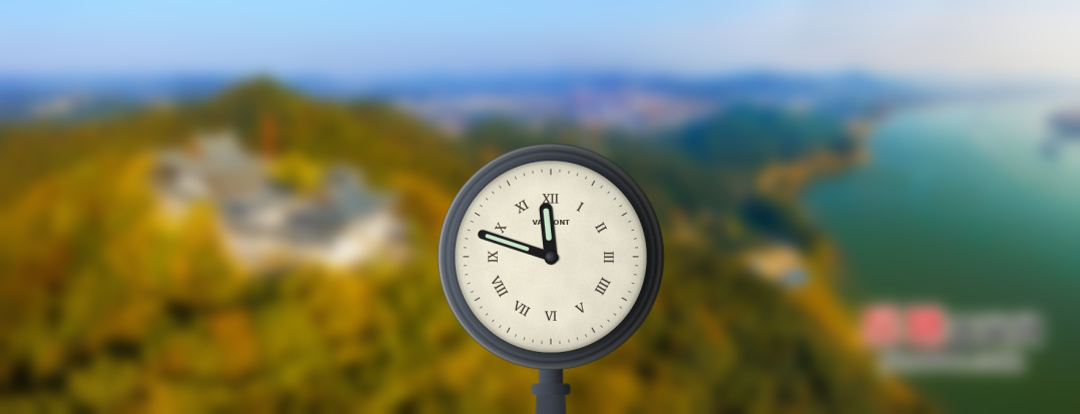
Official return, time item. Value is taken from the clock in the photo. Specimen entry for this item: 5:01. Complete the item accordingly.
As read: 11:48
